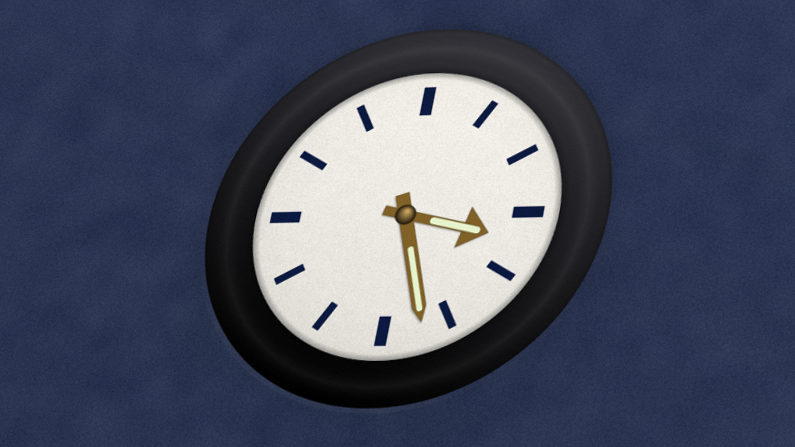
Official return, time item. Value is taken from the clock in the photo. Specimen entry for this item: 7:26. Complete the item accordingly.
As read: 3:27
